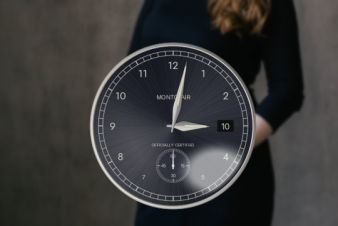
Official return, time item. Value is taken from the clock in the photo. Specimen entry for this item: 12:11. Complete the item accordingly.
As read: 3:02
